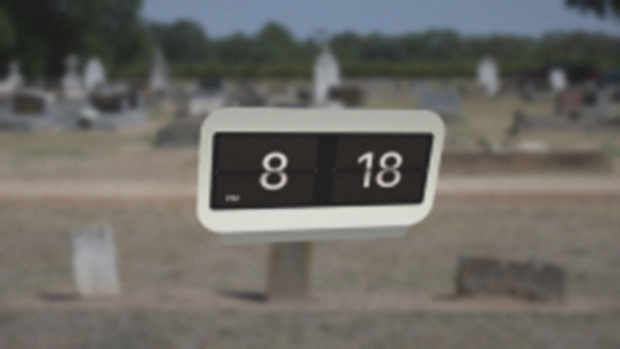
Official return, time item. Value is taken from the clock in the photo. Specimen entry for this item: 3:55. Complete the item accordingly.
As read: 8:18
